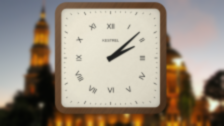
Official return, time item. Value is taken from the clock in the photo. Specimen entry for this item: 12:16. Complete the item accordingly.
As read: 2:08
